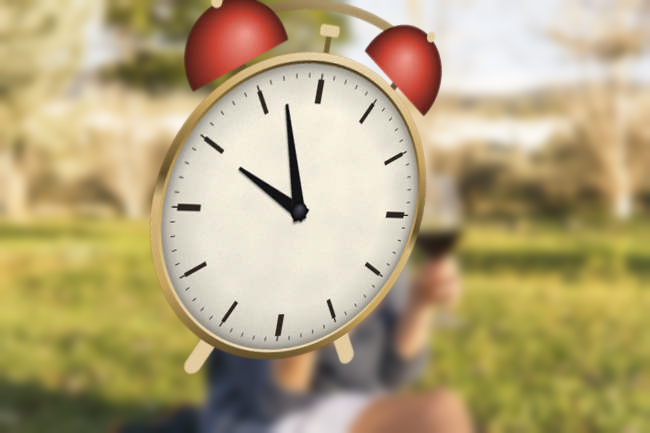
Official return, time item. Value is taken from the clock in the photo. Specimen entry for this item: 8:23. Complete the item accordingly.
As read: 9:57
